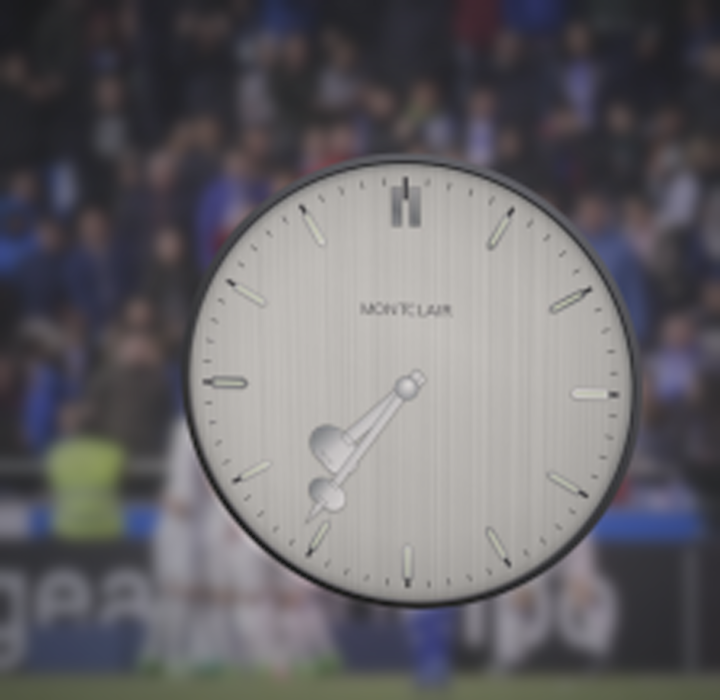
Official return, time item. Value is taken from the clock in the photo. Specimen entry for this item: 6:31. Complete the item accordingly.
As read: 7:36
